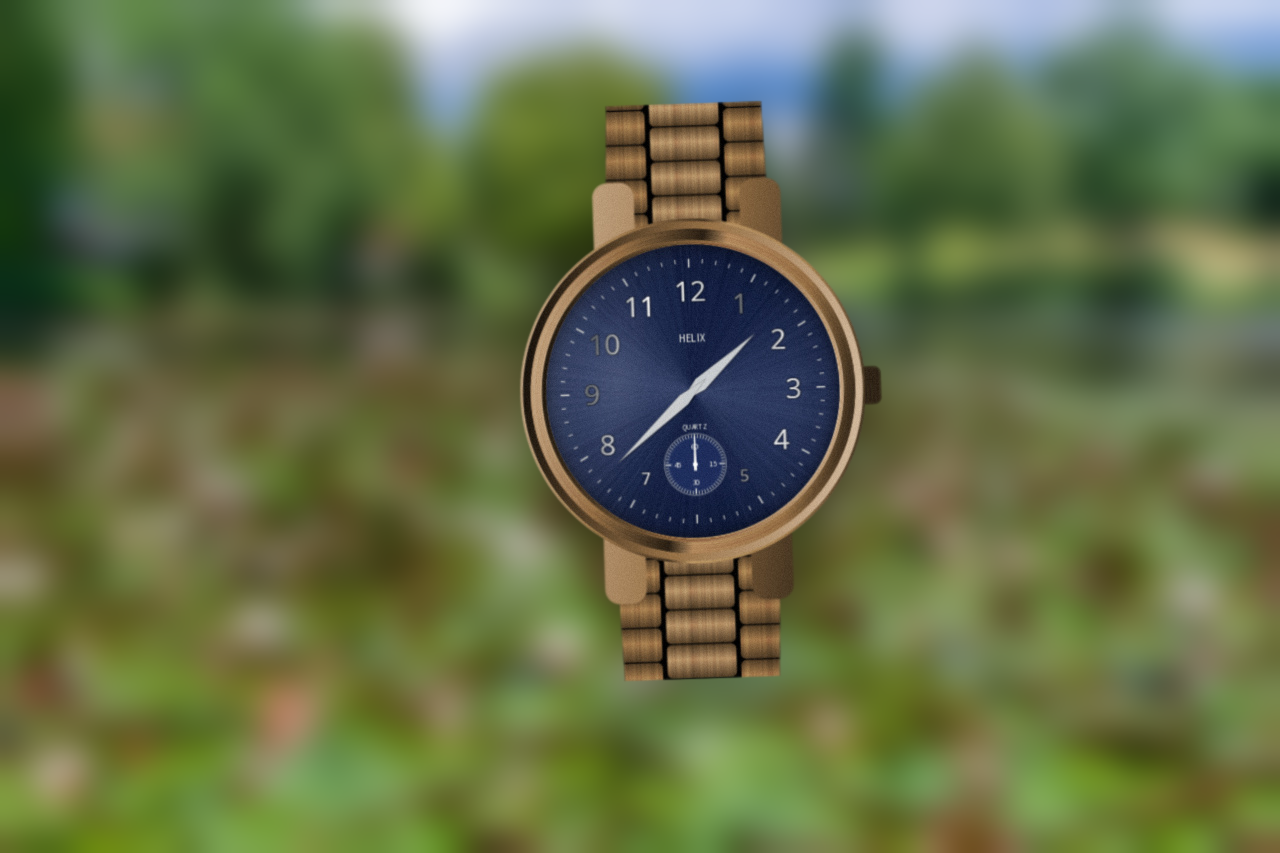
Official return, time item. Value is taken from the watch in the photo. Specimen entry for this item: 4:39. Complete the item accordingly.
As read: 1:38
